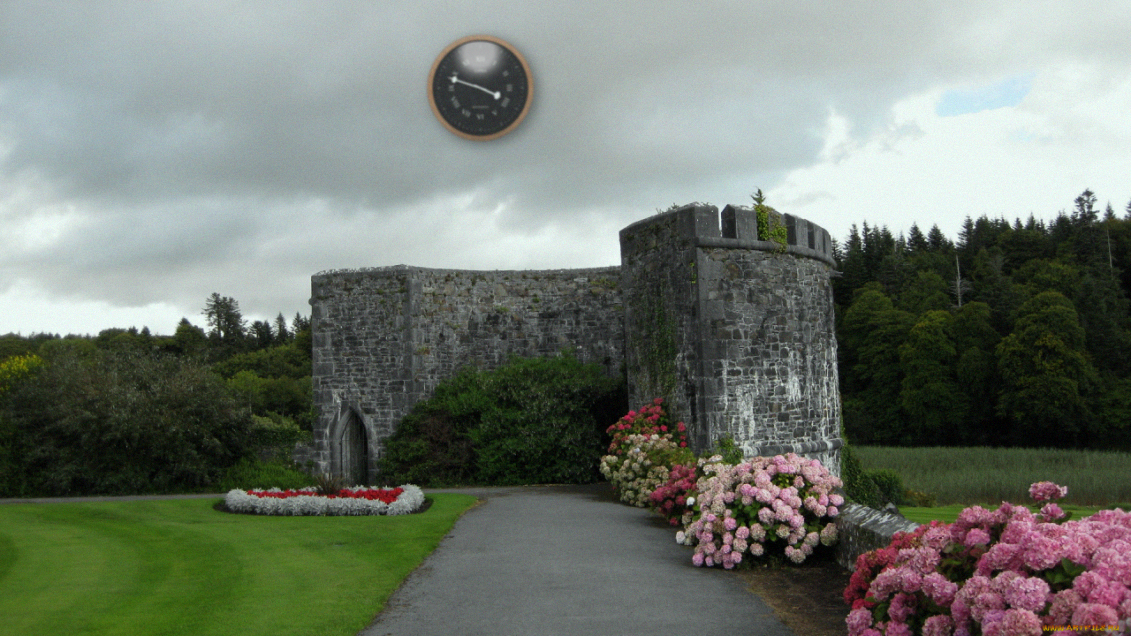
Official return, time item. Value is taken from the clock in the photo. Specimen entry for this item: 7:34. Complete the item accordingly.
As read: 3:48
